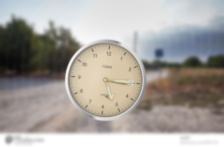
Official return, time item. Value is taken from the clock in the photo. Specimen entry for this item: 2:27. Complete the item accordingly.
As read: 5:15
